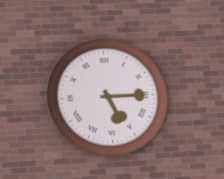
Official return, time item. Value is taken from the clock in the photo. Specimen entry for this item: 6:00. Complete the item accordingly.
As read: 5:15
